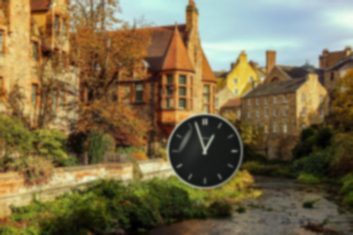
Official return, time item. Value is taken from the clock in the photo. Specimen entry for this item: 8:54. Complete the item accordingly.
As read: 12:57
